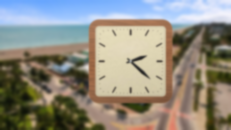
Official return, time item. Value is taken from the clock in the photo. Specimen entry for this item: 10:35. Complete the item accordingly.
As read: 2:22
